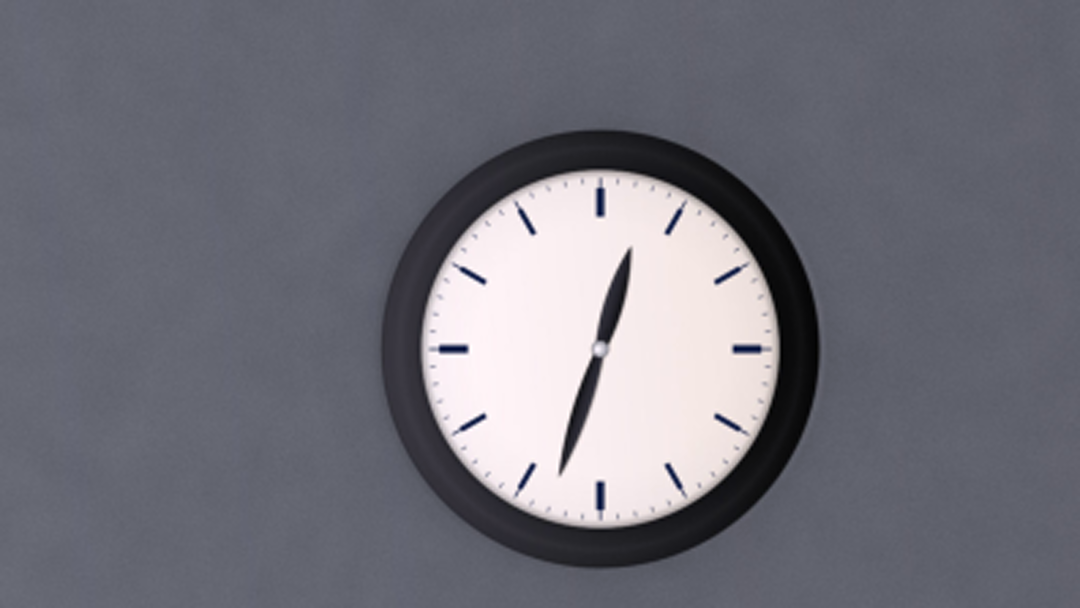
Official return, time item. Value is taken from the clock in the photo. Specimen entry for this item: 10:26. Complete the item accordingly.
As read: 12:33
